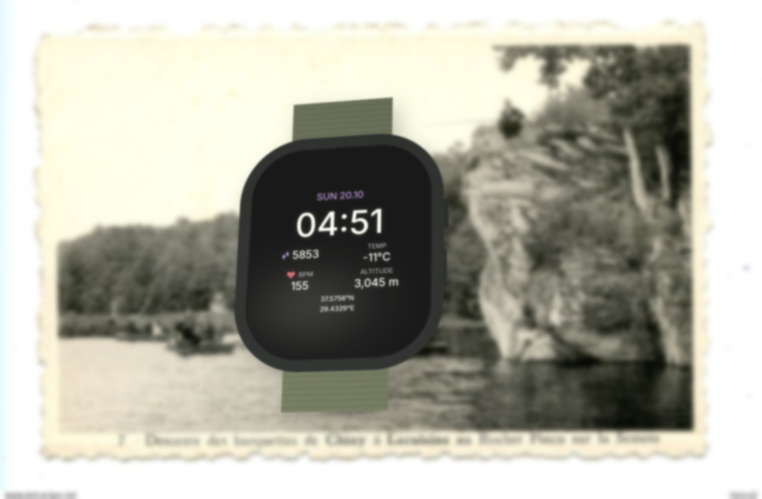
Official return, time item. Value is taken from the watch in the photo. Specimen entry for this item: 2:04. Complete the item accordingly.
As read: 4:51
